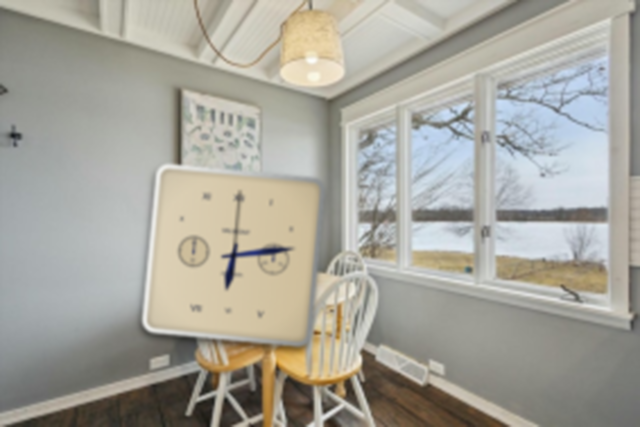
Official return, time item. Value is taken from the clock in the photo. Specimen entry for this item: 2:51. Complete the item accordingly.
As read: 6:13
